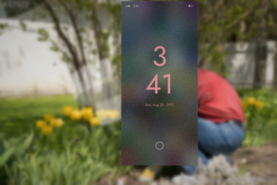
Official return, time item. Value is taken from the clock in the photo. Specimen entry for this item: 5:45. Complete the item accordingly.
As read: 3:41
